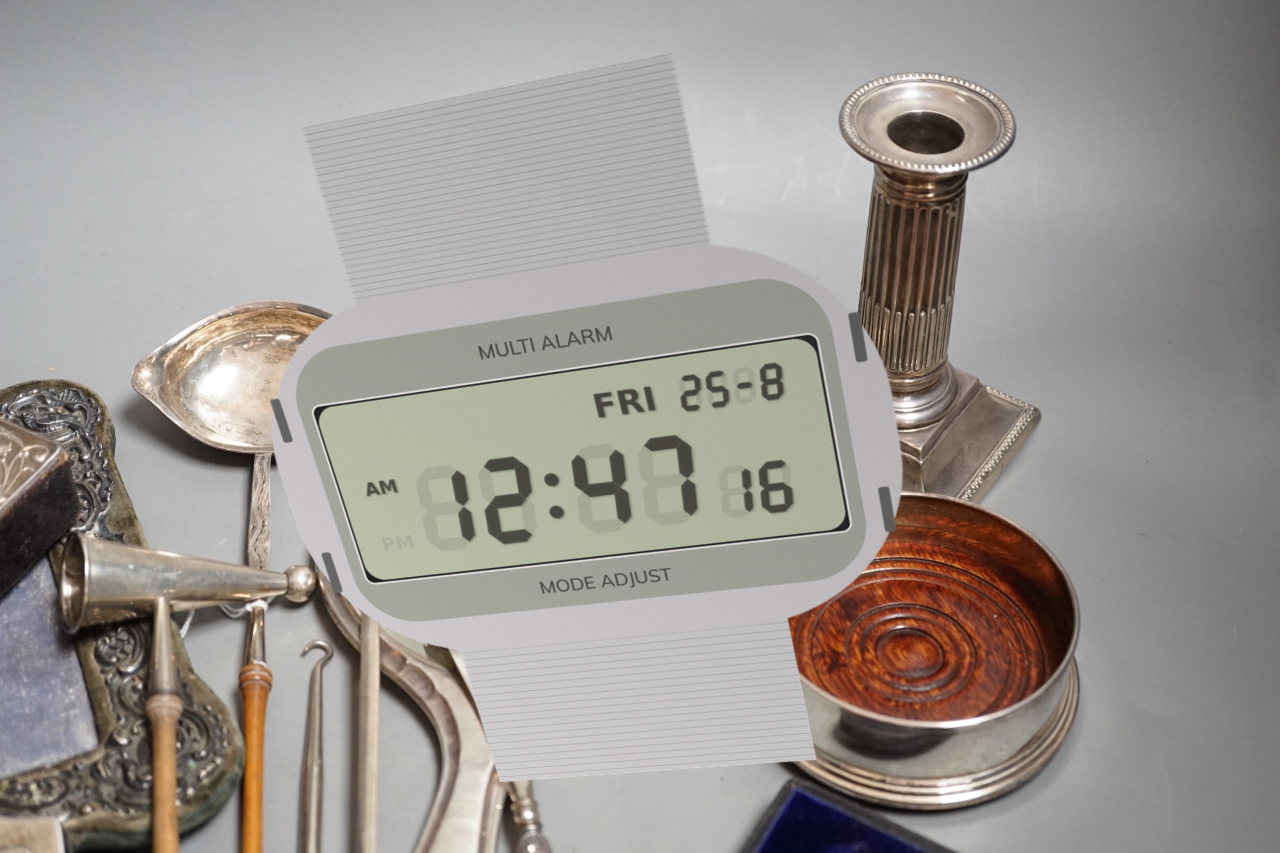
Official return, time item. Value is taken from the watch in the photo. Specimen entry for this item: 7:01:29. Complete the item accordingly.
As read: 12:47:16
